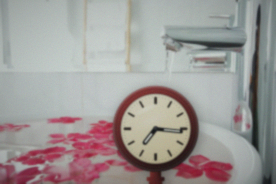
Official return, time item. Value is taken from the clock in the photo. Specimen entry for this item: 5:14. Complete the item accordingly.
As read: 7:16
